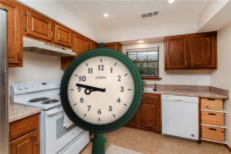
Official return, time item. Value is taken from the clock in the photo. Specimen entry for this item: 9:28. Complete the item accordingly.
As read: 8:47
